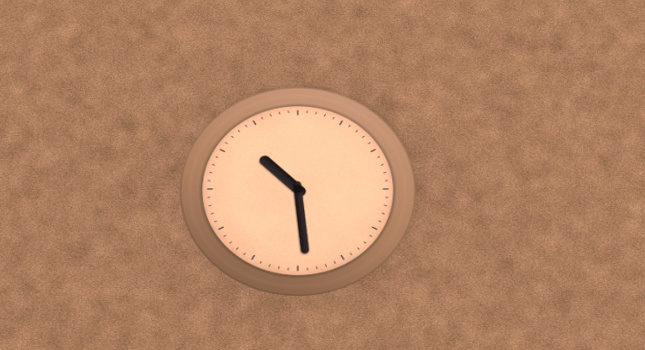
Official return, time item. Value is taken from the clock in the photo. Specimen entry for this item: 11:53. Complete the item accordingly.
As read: 10:29
